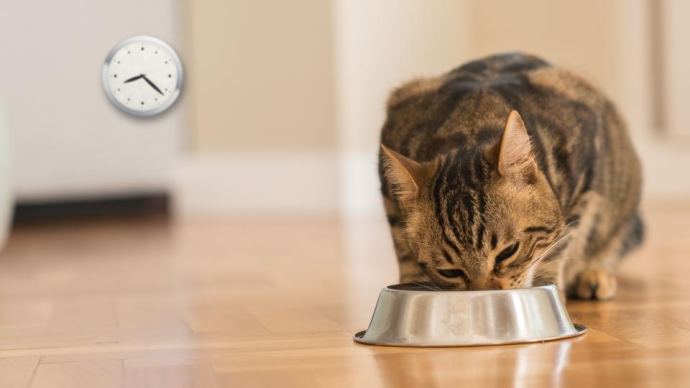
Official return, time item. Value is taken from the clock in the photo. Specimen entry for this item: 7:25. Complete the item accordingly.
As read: 8:22
